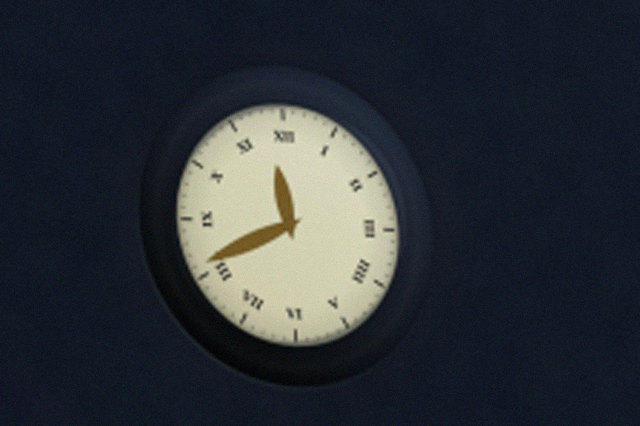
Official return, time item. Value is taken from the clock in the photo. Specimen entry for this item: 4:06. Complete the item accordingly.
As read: 11:41
